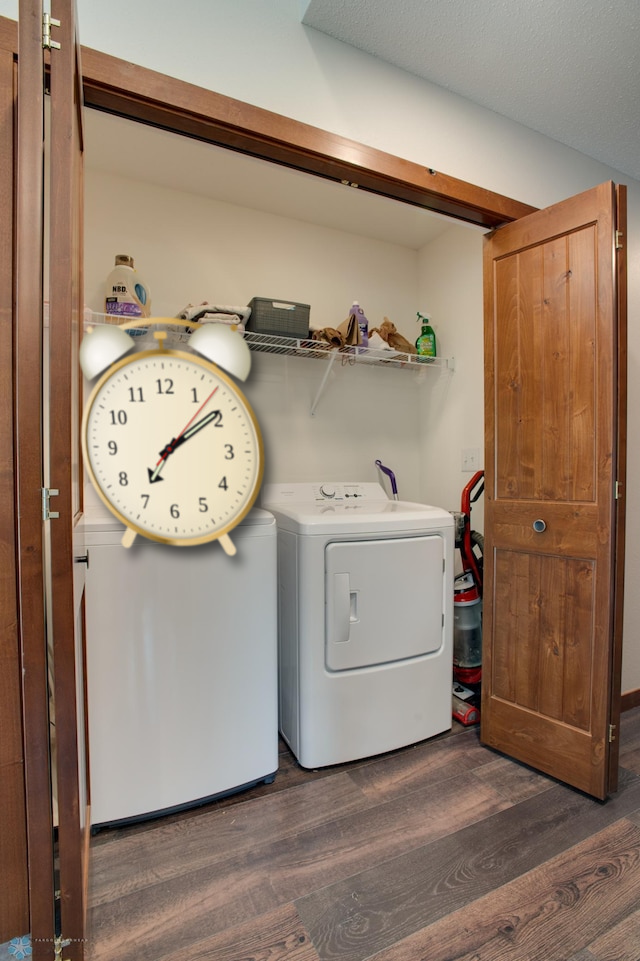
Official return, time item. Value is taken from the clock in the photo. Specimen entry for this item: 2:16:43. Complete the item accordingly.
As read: 7:09:07
